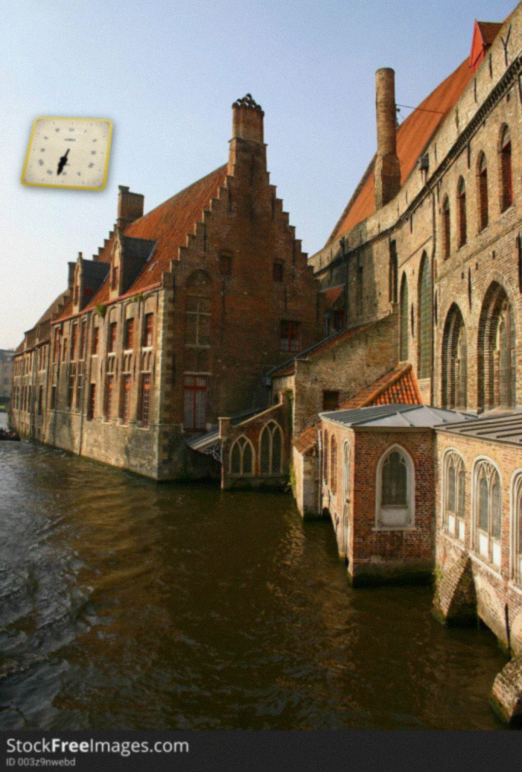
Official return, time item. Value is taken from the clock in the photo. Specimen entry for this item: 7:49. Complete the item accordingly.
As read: 6:32
